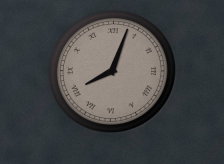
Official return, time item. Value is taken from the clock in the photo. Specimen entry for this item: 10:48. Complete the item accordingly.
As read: 8:03
